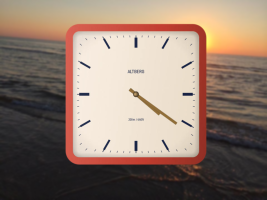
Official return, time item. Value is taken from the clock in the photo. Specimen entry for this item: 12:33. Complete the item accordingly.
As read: 4:21
